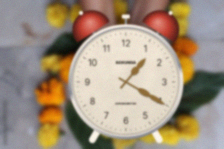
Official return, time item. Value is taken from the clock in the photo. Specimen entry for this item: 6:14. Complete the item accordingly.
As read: 1:20
